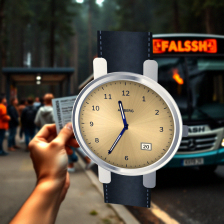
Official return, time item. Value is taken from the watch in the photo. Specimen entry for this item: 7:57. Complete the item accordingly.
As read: 11:35
